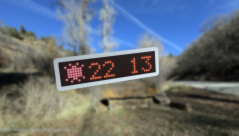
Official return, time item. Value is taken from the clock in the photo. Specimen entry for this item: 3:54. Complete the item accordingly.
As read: 22:13
